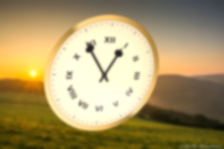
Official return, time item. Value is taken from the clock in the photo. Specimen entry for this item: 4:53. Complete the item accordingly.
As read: 12:54
